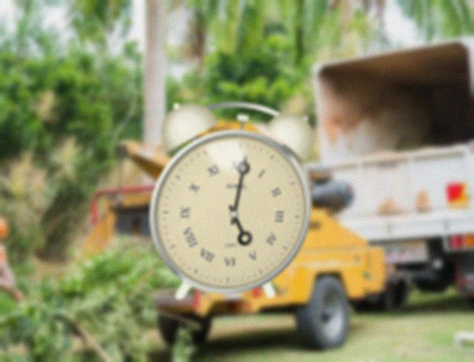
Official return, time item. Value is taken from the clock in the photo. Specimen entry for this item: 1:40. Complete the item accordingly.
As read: 5:01
